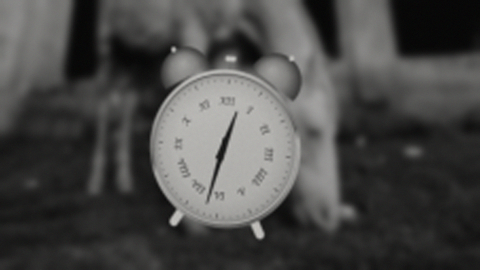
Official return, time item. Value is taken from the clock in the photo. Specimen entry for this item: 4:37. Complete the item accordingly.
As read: 12:32
